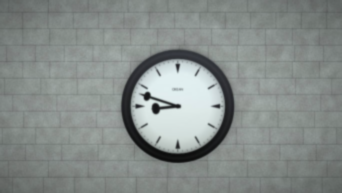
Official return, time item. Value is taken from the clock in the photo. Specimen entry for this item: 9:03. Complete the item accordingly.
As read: 8:48
